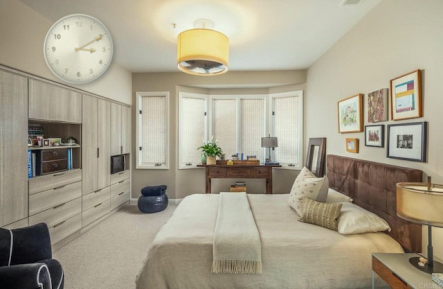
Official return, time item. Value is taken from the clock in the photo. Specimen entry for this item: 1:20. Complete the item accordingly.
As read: 3:10
